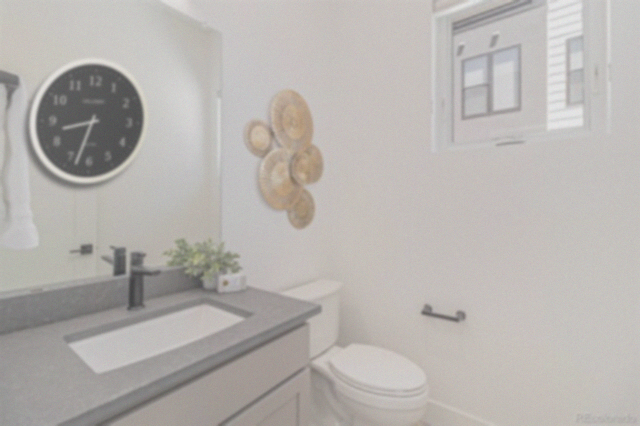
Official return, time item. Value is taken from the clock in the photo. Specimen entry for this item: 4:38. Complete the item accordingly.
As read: 8:33
